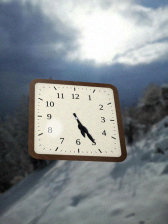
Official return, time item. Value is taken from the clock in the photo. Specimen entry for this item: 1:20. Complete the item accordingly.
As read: 5:25
